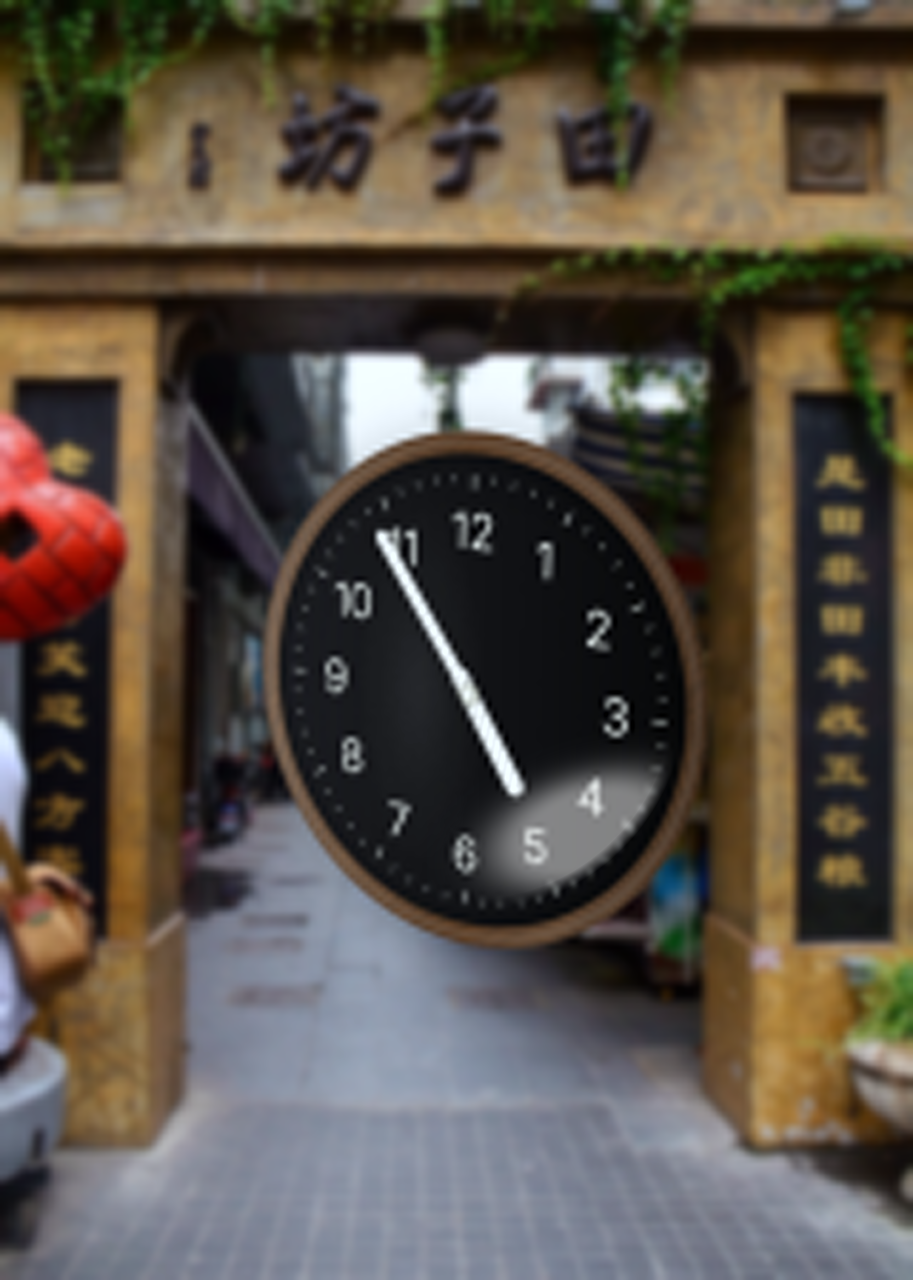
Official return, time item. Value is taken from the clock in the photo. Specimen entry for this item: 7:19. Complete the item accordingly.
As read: 4:54
